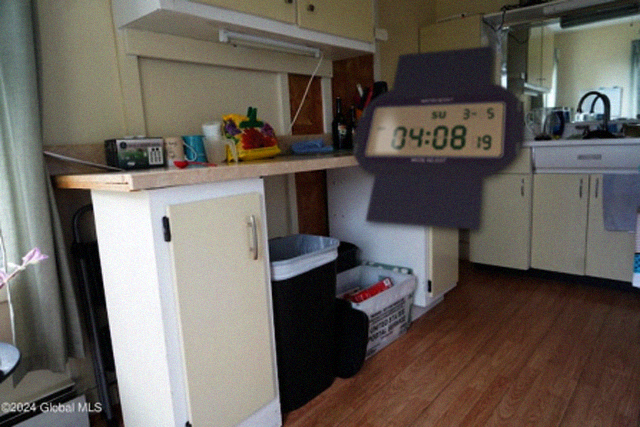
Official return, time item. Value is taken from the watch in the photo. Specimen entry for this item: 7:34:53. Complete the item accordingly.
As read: 4:08:19
